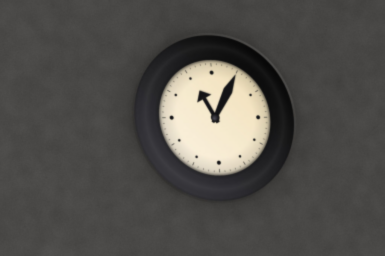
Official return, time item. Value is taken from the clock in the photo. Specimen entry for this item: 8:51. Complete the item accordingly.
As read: 11:05
